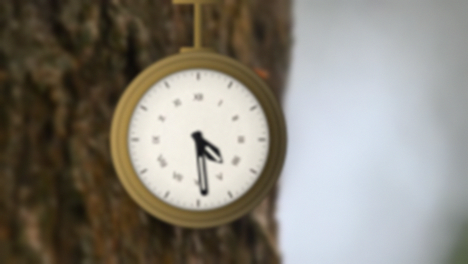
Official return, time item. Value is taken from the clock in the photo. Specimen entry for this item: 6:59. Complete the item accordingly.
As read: 4:29
